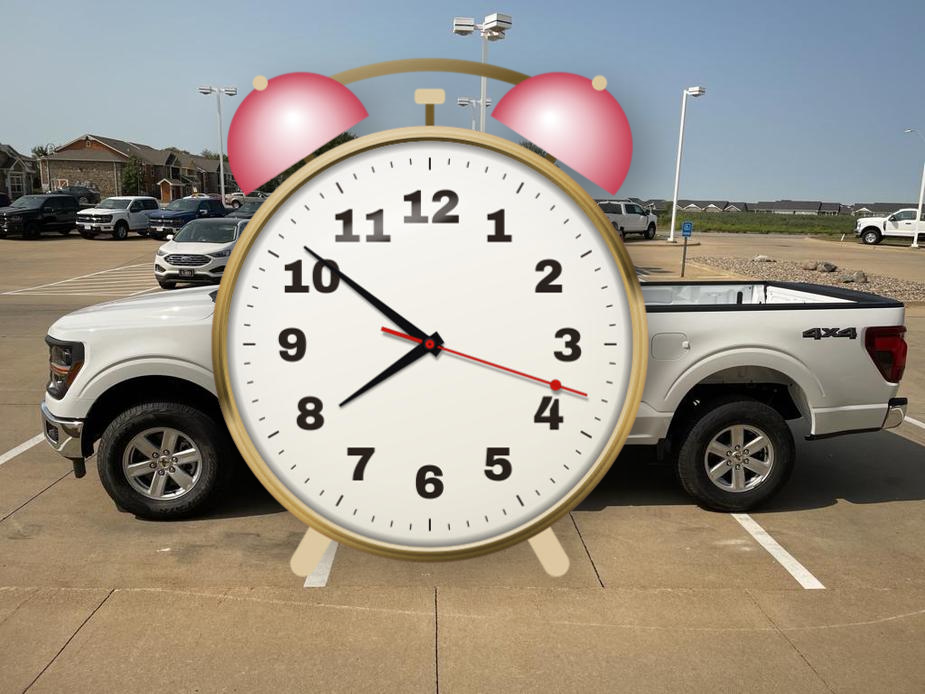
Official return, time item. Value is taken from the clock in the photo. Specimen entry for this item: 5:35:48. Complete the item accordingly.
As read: 7:51:18
